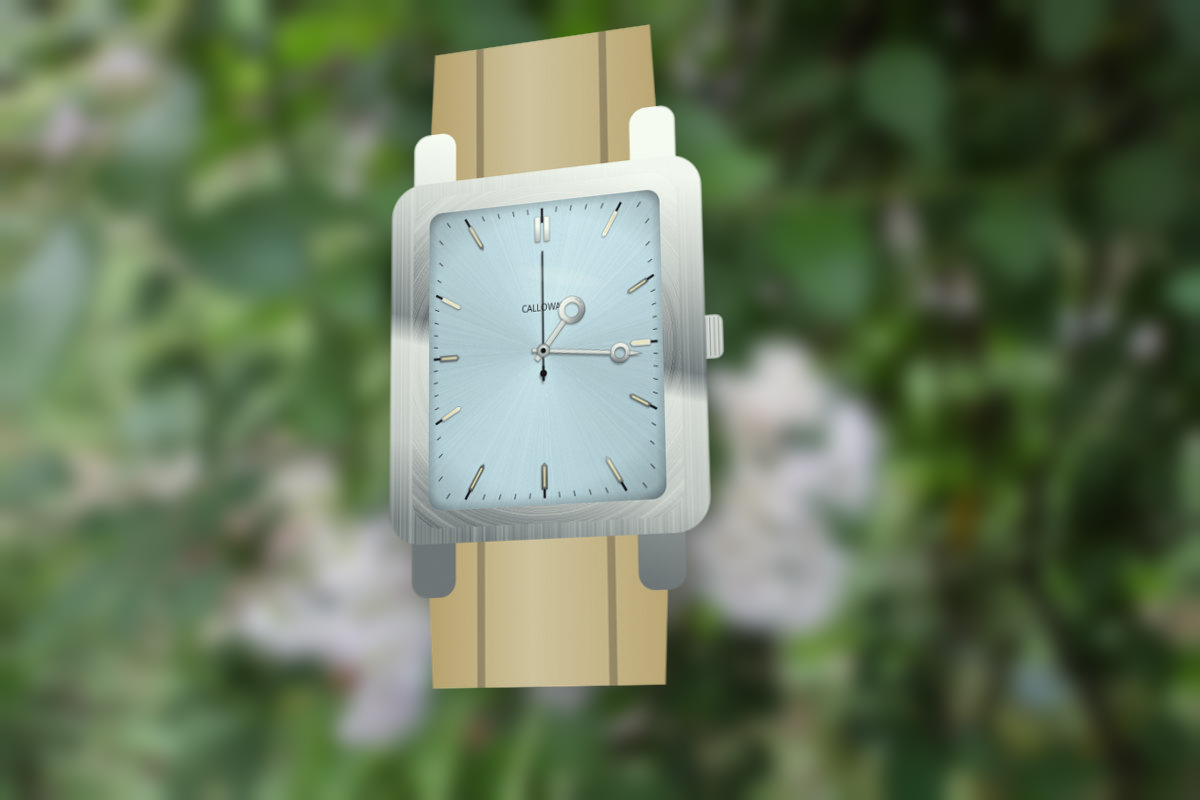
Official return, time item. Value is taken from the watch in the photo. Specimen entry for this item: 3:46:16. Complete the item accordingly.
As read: 1:16:00
